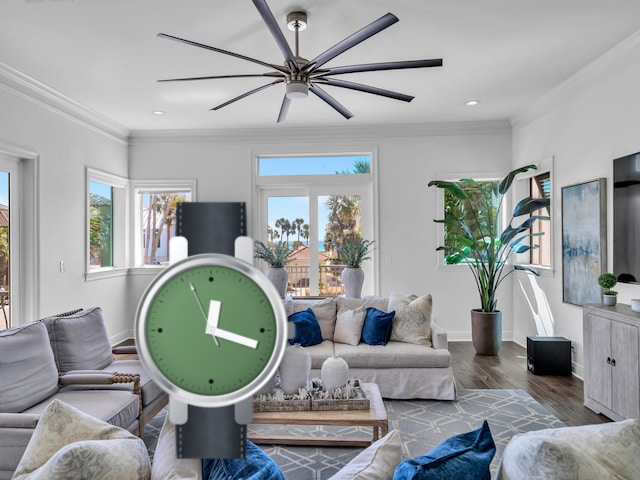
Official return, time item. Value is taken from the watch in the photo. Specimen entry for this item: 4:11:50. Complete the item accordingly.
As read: 12:17:56
